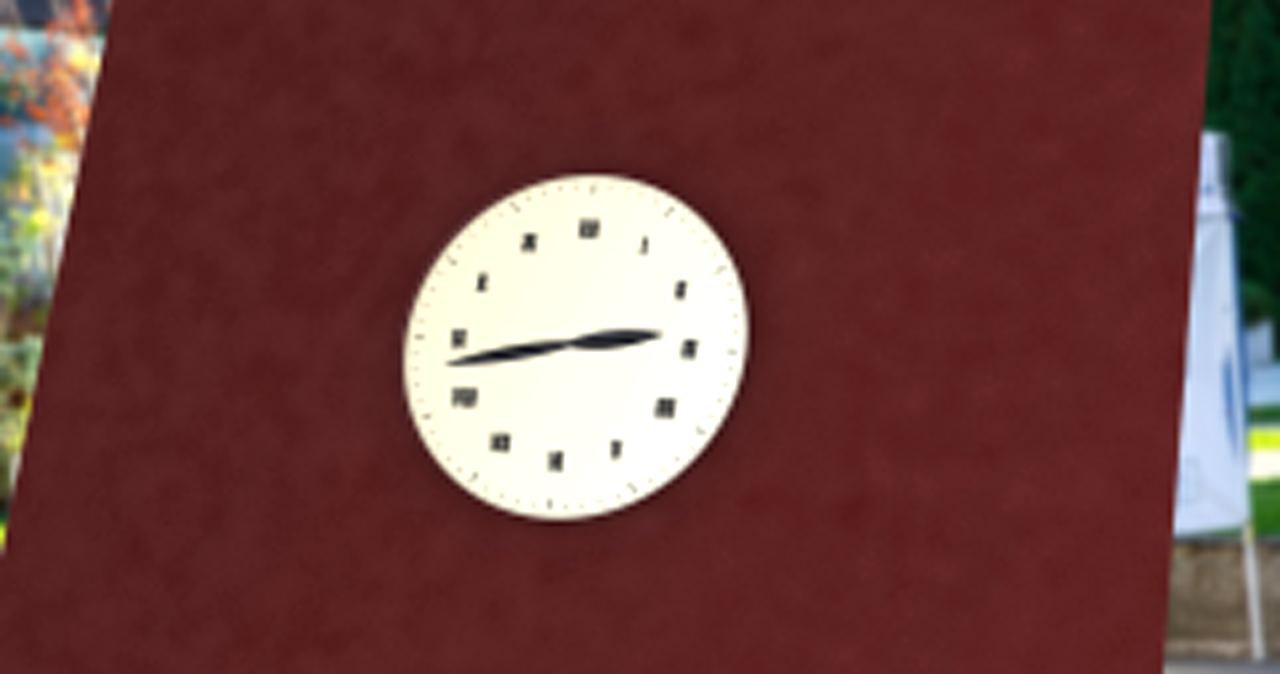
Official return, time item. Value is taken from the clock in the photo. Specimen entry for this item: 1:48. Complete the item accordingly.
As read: 2:43
